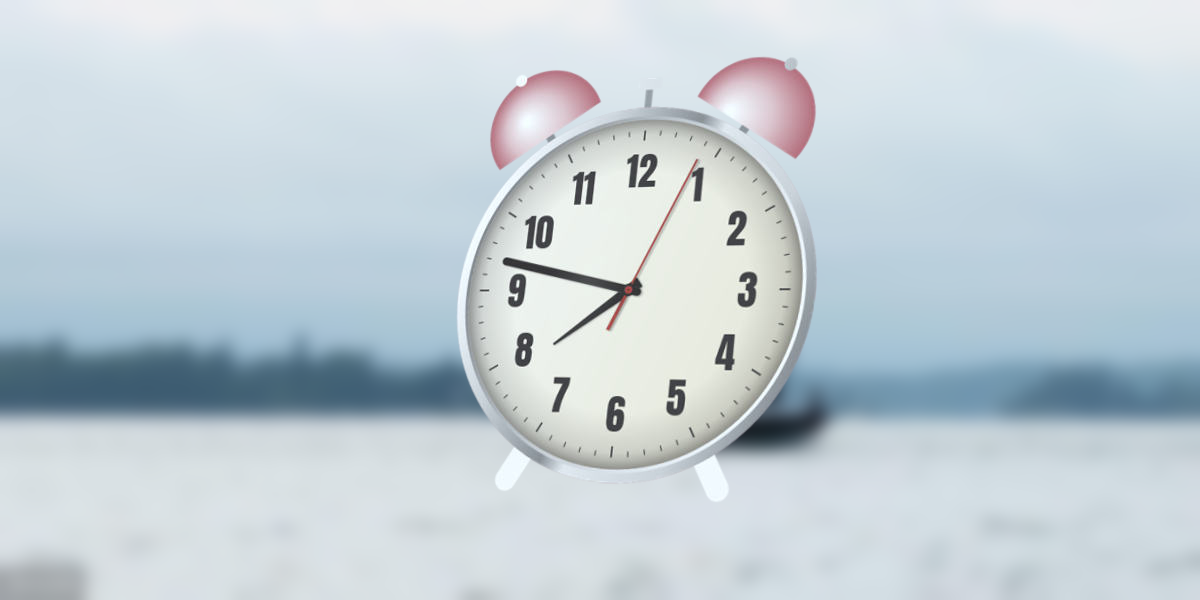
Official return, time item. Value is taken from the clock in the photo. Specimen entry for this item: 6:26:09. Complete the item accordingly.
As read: 7:47:04
